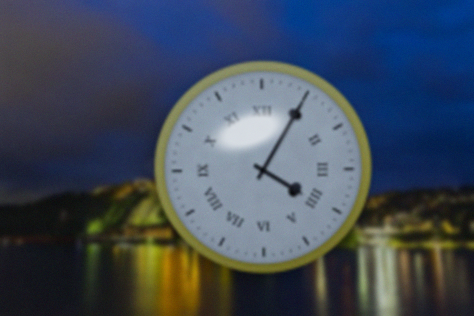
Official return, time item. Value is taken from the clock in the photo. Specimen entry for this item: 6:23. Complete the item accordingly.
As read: 4:05
